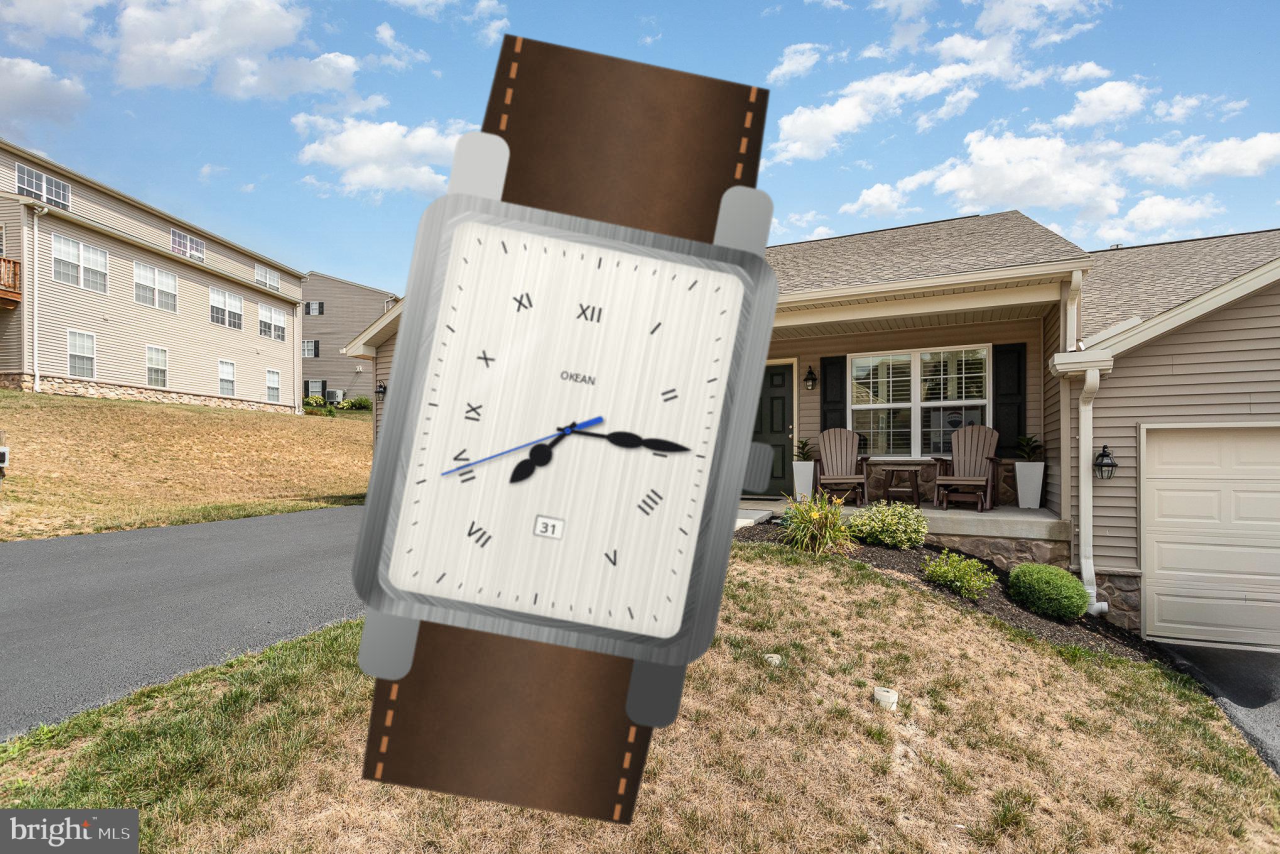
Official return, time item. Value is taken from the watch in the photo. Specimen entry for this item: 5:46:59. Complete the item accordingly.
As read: 7:14:40
